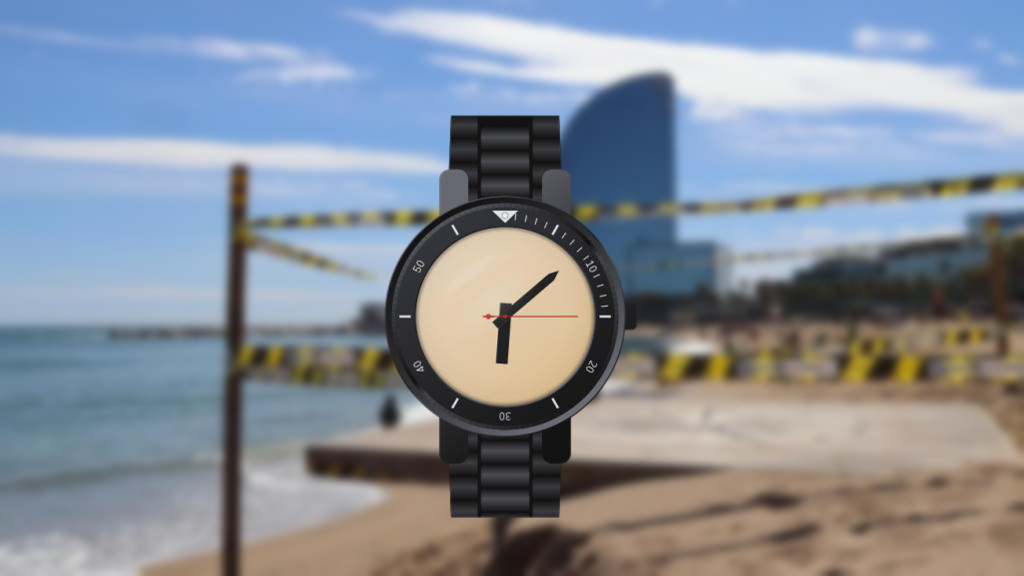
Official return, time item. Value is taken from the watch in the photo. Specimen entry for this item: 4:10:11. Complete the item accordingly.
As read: 6:08:15
